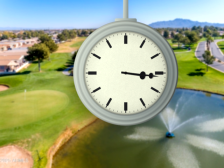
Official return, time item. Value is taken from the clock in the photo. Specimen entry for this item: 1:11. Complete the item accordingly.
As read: 3:16
